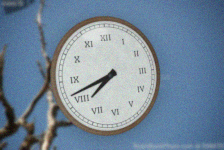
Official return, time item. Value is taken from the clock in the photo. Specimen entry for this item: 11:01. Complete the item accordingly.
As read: 7:42
